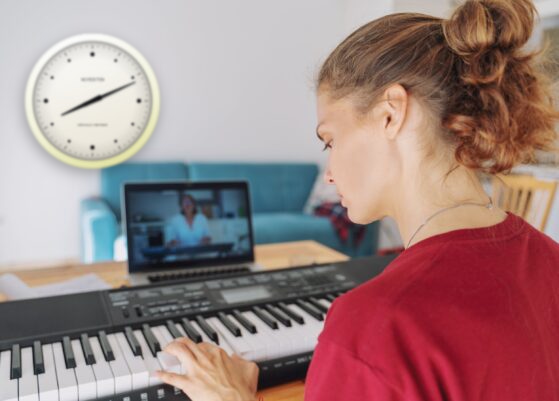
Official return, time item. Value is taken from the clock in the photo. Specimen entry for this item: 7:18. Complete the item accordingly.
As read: 8:11
